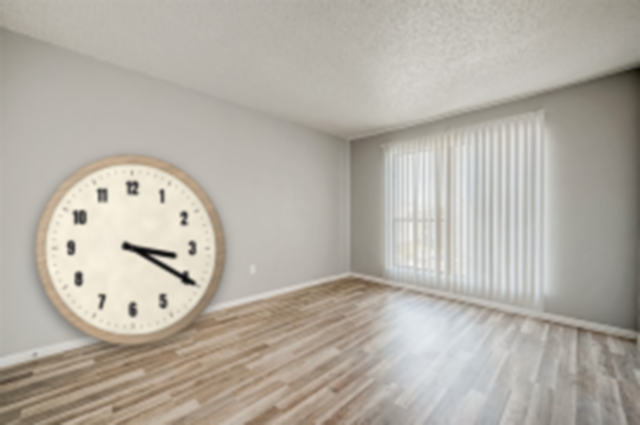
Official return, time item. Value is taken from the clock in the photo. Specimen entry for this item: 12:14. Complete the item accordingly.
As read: 3:20
